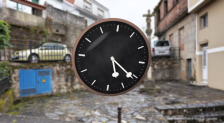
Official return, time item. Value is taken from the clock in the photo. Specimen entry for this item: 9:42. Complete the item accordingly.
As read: 5:21
